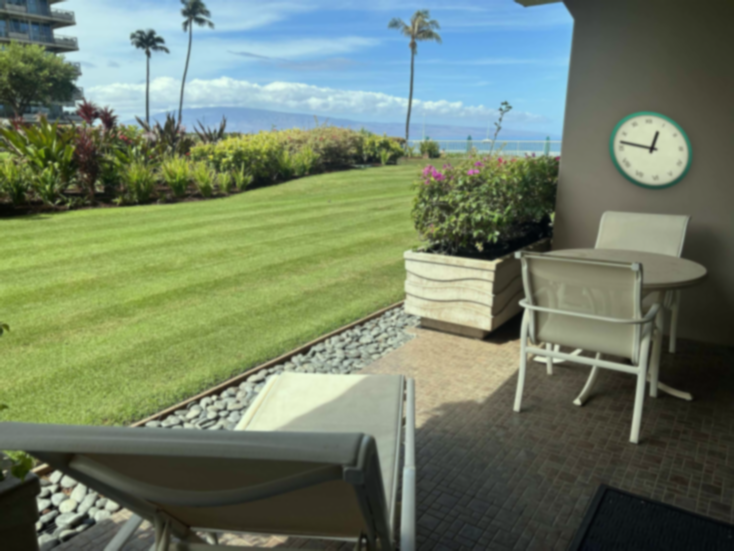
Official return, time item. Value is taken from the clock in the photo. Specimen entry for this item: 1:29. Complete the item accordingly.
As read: 12:47
